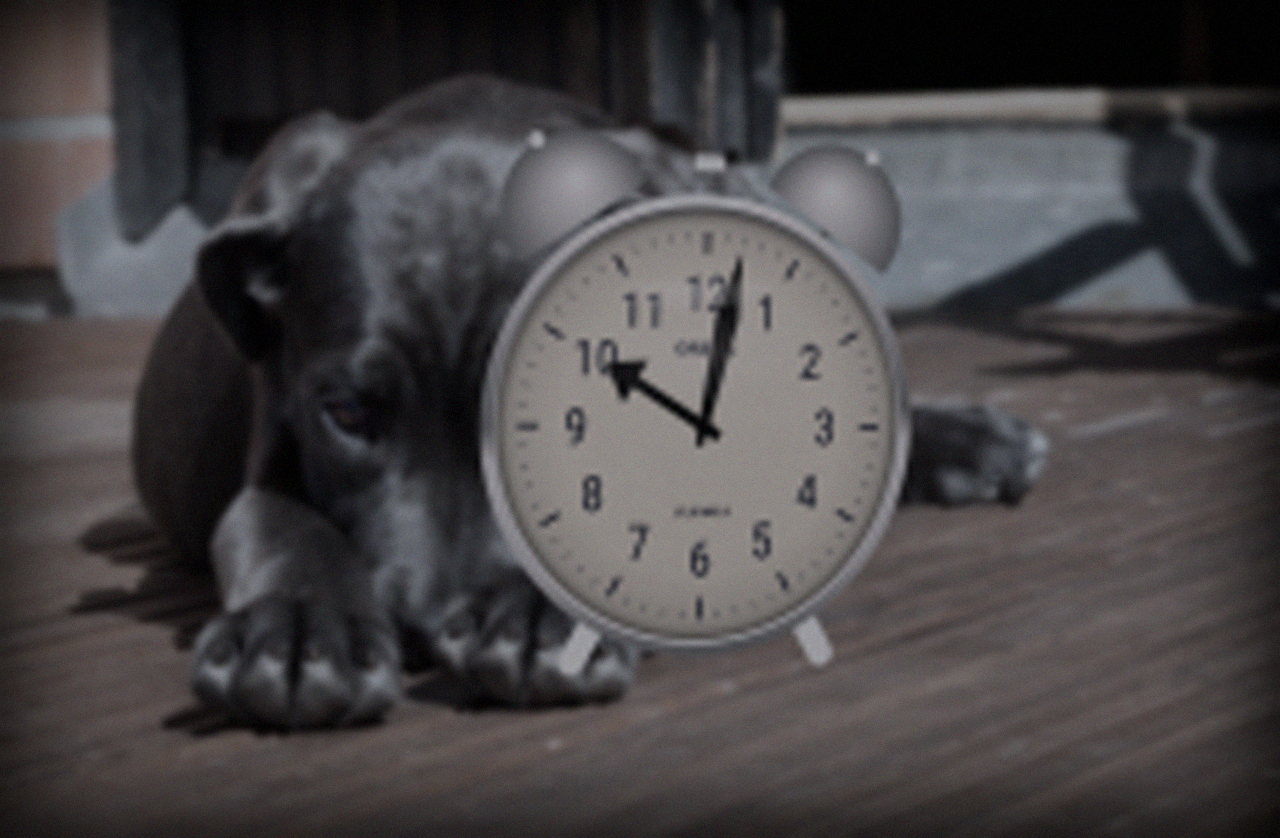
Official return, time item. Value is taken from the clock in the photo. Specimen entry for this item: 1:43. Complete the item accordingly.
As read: 10:02
